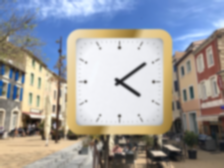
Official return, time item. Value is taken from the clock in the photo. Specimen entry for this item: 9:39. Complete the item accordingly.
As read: 4:09
